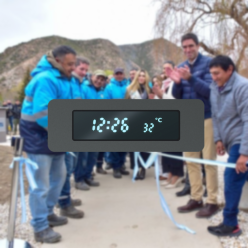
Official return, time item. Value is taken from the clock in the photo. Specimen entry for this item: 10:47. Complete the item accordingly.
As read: 12:26
